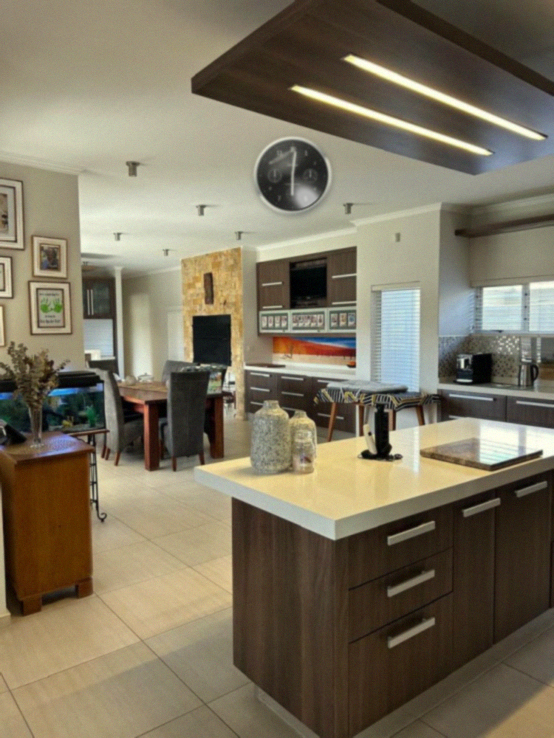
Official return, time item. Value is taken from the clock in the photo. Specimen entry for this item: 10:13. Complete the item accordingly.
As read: 6:01
